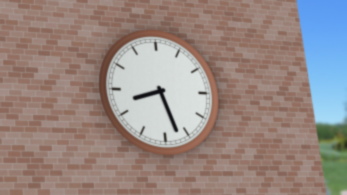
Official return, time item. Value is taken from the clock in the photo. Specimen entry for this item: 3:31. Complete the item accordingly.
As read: 8:27
